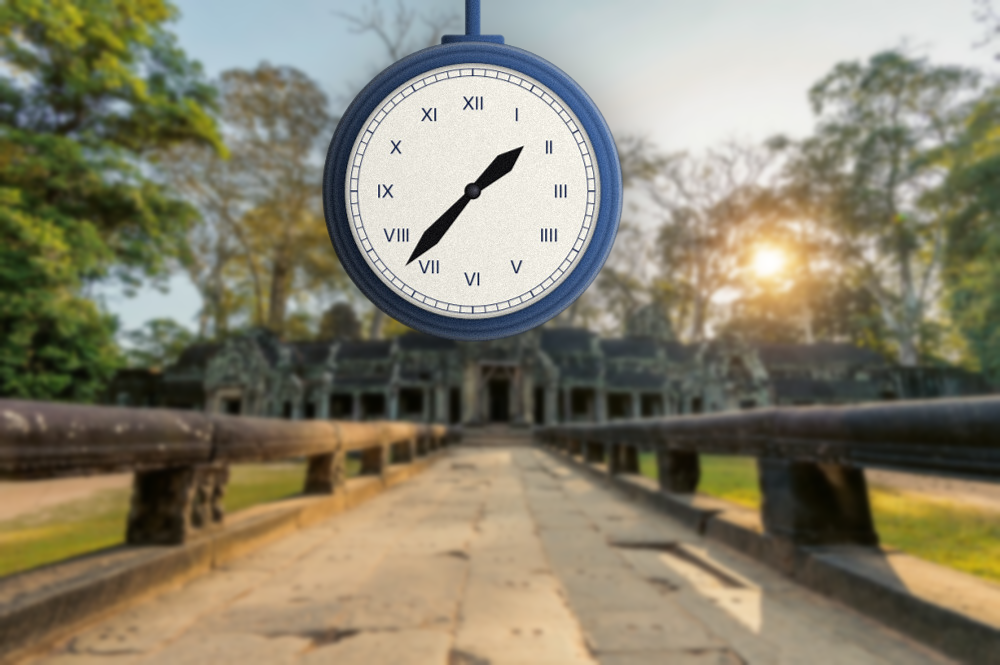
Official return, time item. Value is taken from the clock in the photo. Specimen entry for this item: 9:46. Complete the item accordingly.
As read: 1:37
